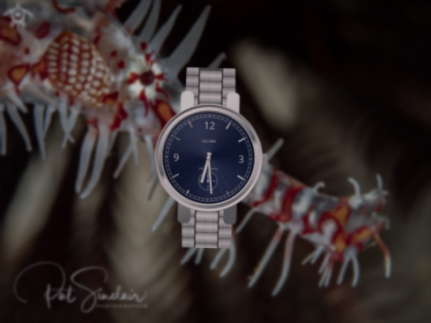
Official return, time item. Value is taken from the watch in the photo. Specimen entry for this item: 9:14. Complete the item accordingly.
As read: 6:29
